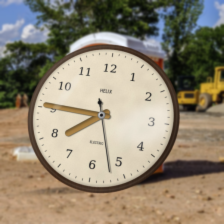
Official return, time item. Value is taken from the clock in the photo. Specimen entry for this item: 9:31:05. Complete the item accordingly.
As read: 7:45:27
